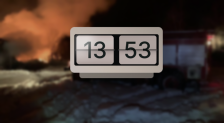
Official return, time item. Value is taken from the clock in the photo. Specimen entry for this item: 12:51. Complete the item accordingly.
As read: 13:53
